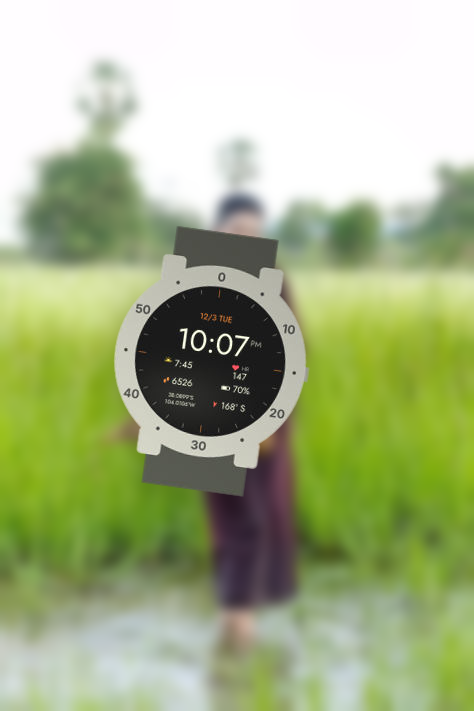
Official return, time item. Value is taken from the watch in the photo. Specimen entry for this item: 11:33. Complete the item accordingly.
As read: 10:07
